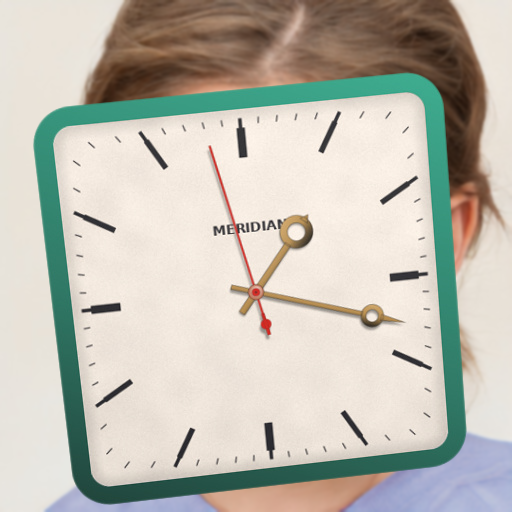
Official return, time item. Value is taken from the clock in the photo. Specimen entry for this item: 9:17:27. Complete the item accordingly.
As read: 1:17:58
